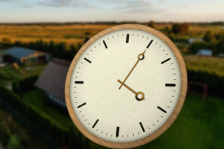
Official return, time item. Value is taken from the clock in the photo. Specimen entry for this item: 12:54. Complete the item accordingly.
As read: 4:05
